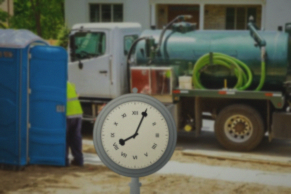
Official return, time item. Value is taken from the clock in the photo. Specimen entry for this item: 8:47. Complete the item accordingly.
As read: 8:04
